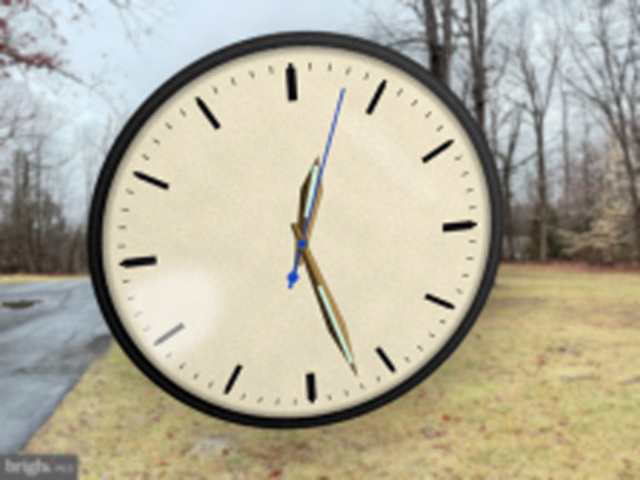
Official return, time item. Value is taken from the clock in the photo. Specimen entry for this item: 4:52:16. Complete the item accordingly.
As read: 12:27:03
